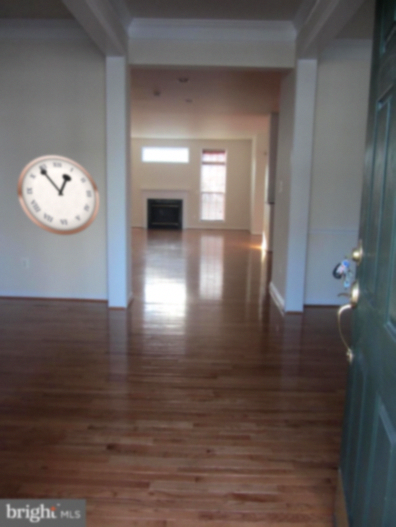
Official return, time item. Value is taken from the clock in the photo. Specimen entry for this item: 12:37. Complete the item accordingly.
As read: 12:54
